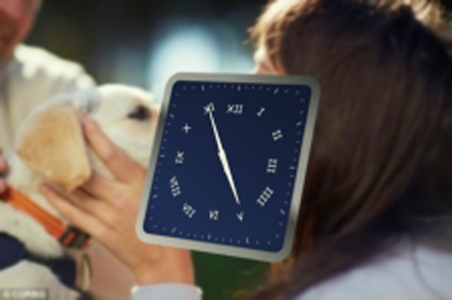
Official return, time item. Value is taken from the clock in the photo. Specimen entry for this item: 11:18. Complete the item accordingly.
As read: 4:55
